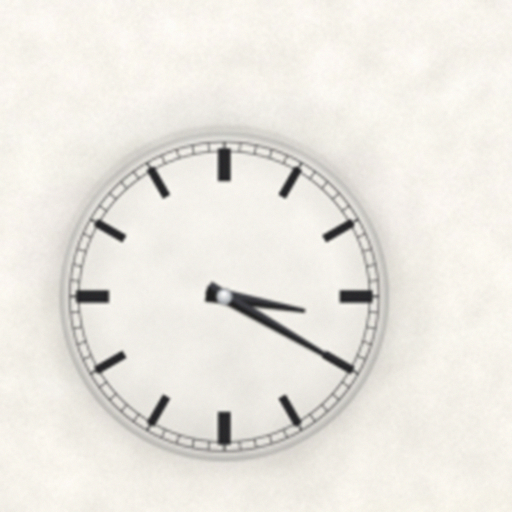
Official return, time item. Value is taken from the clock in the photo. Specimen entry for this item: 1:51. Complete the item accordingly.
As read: 3:20
